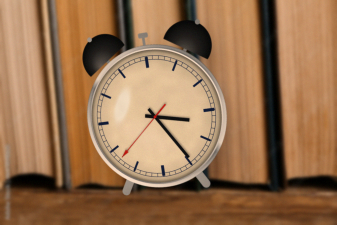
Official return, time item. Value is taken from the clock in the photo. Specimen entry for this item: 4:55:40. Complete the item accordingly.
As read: 3:24:38
